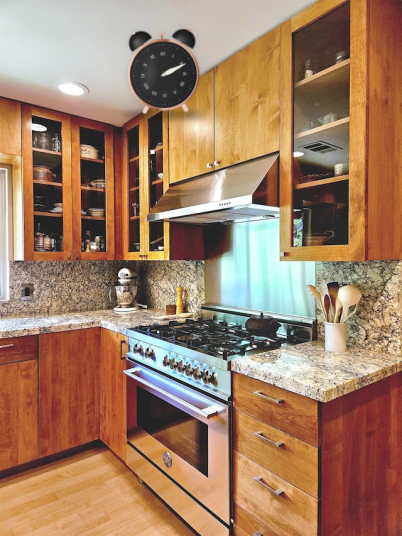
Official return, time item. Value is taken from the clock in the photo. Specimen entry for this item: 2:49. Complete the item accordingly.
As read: 2:11
